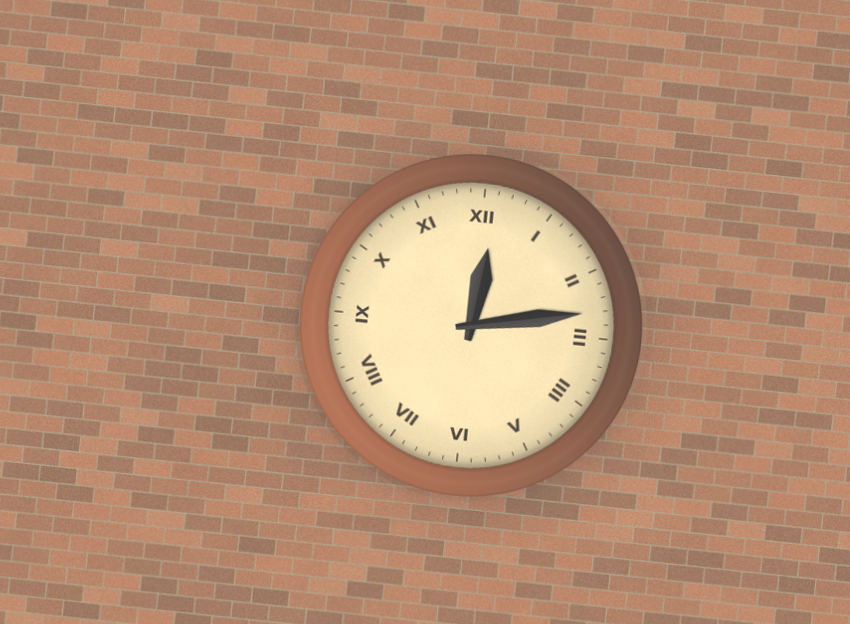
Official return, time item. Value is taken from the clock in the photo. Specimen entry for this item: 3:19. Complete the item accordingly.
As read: 12:13
